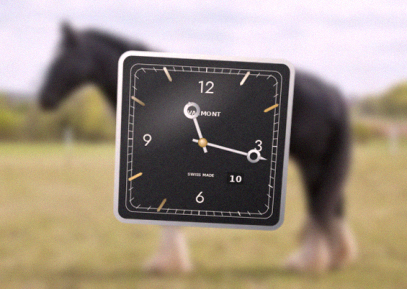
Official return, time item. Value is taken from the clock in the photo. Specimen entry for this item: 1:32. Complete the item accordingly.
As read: 11:17
